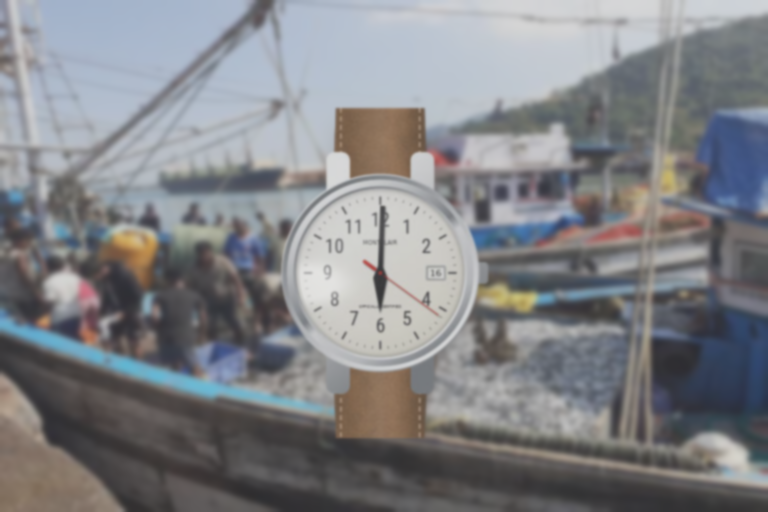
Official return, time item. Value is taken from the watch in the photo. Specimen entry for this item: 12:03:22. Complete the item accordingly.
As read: 6:00:21
